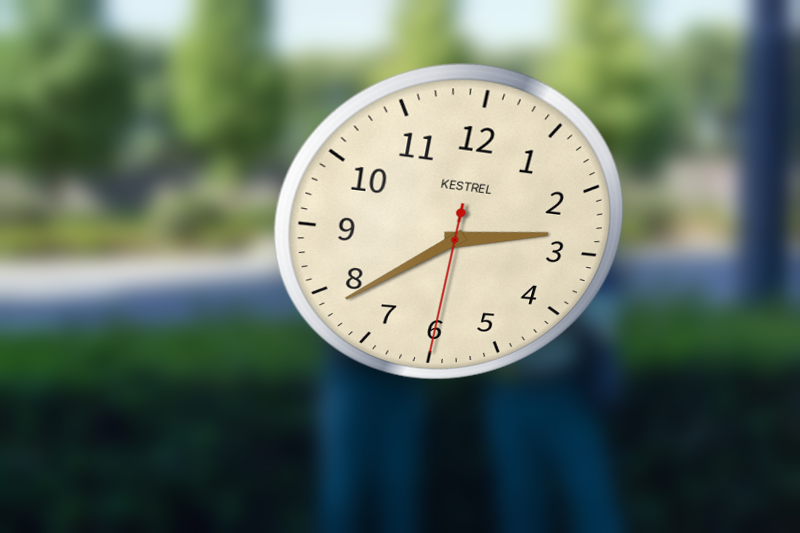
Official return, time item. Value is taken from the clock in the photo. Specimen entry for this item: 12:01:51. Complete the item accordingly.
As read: 2:38:30
